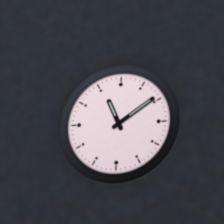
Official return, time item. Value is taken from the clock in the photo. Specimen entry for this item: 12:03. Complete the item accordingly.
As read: 11:09
